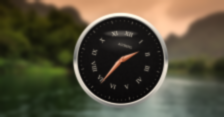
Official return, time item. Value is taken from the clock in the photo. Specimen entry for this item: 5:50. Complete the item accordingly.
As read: 1:34
